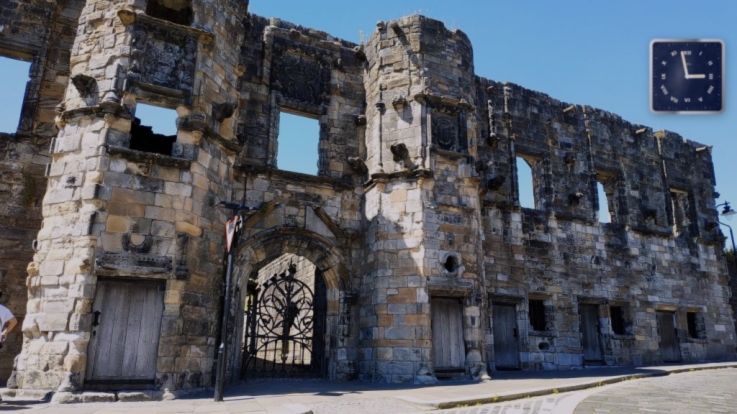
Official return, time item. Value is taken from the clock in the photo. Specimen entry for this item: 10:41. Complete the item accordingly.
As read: 2:58
